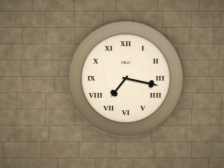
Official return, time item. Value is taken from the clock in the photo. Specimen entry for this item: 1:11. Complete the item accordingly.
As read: 7:17
